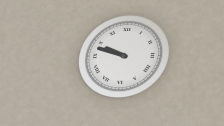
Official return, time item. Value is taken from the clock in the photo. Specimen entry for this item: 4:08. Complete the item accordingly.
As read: 9:48
